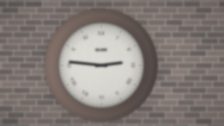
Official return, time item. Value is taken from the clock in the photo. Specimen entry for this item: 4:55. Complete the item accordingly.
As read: 2:46
